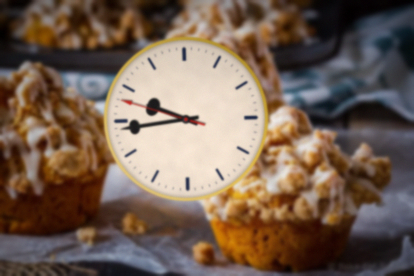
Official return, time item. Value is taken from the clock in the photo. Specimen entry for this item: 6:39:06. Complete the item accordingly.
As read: 9:43:48
